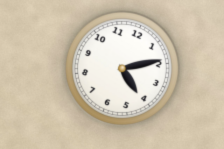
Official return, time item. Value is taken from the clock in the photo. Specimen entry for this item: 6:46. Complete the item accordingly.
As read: 4:09
